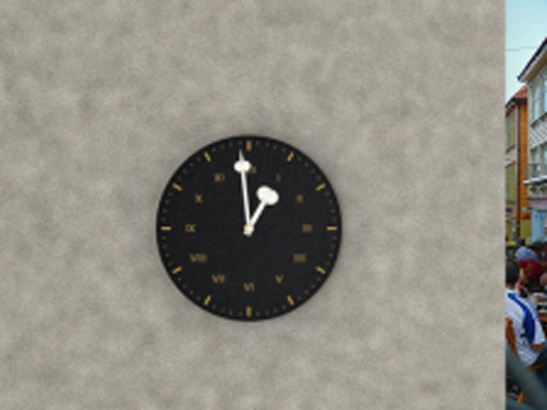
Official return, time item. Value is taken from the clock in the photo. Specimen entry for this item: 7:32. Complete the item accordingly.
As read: 12:59
